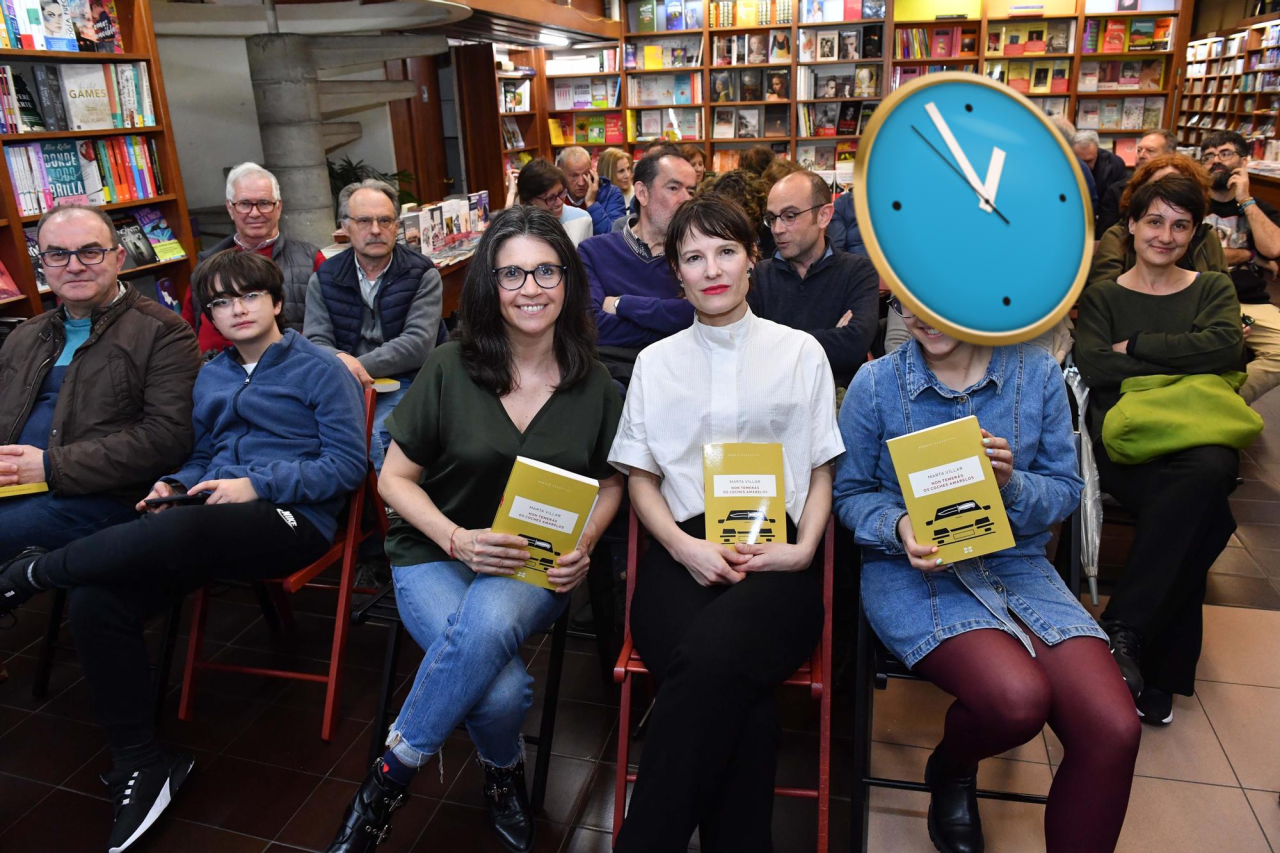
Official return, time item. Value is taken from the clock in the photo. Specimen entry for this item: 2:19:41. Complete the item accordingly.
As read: 12:55:53
